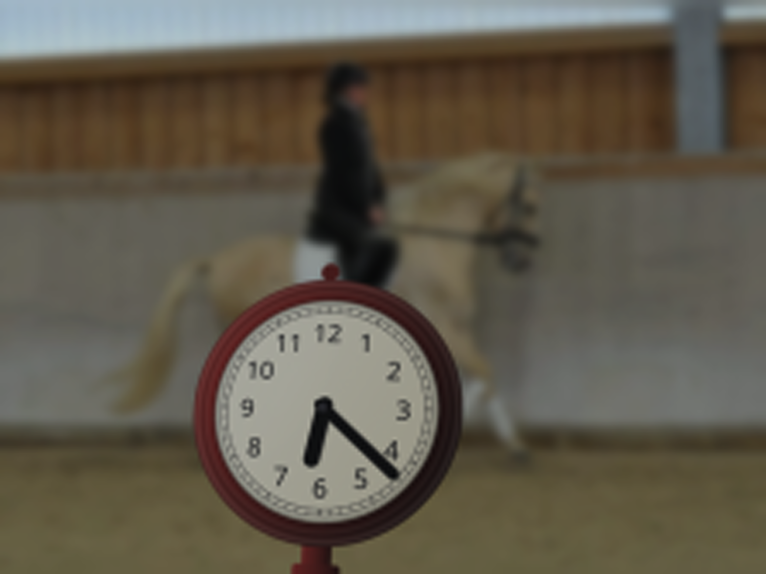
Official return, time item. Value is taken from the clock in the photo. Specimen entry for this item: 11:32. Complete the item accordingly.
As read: 6:22
